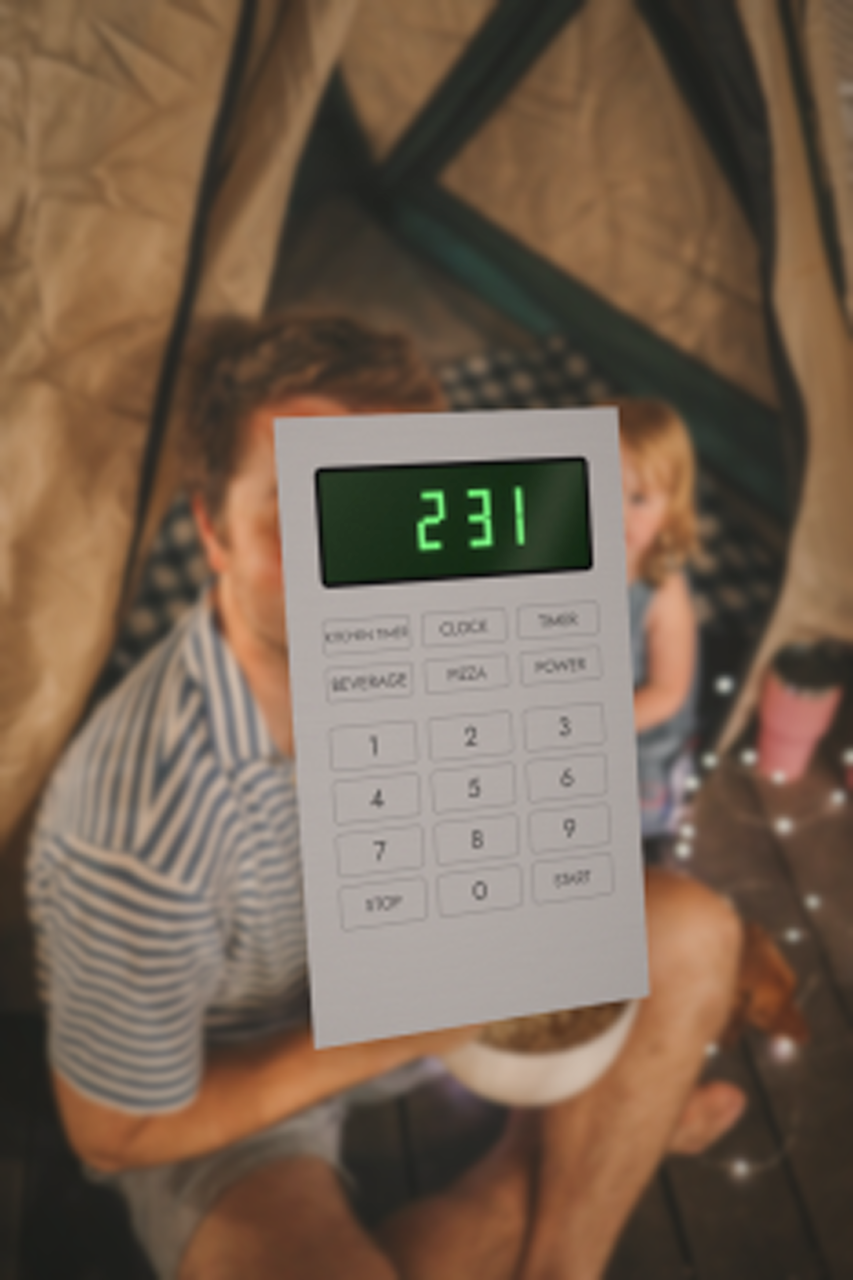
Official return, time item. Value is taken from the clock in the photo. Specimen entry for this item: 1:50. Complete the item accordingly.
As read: 2:31
